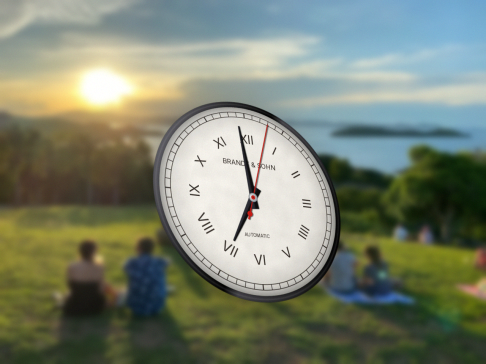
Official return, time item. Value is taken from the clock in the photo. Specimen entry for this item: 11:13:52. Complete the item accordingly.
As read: 6:59:03
